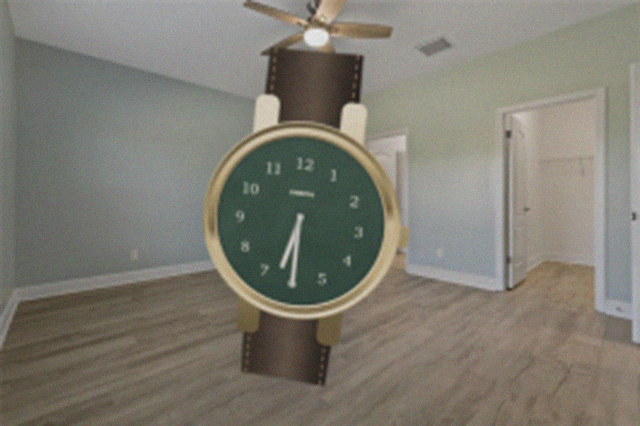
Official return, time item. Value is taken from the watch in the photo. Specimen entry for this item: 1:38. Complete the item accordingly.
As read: 6:30
